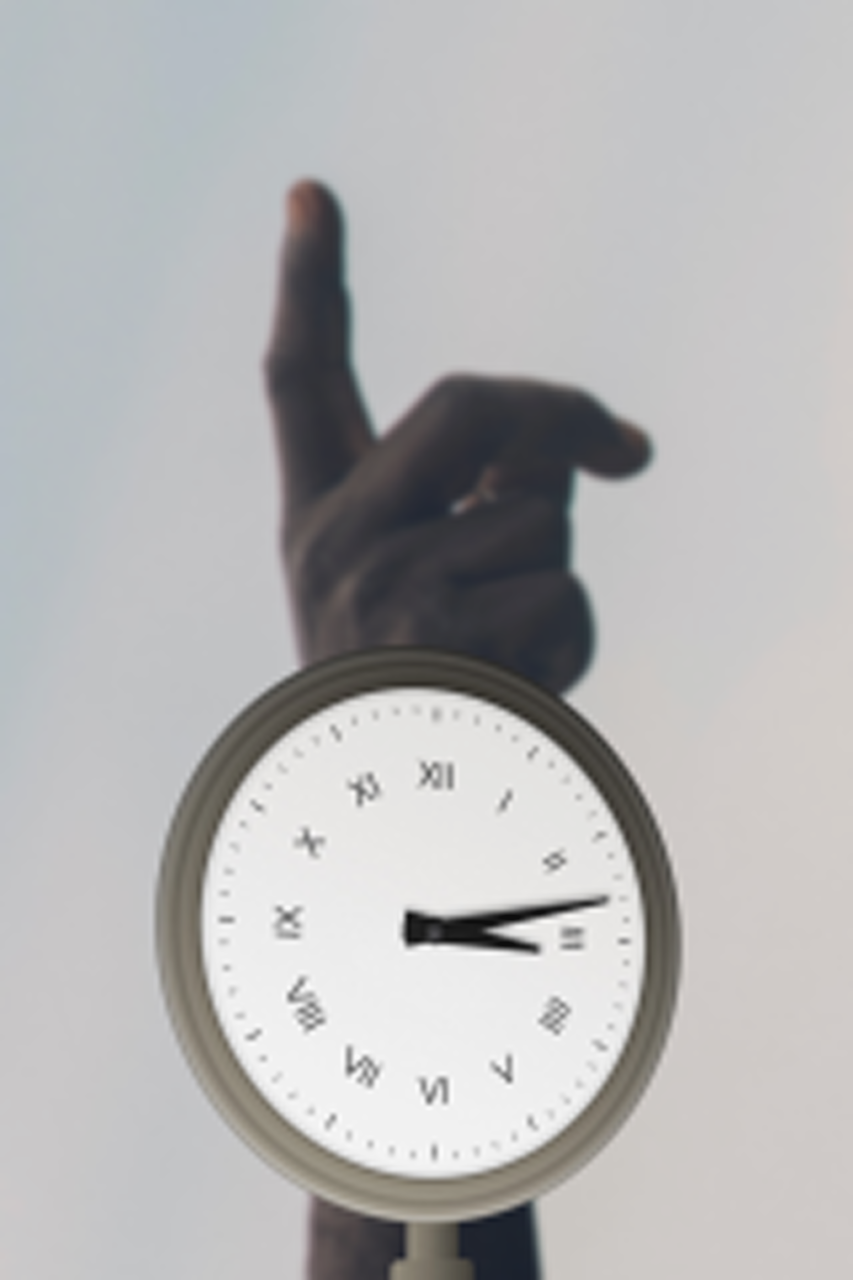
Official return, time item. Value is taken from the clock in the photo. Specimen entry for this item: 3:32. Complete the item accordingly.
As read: 3:13
